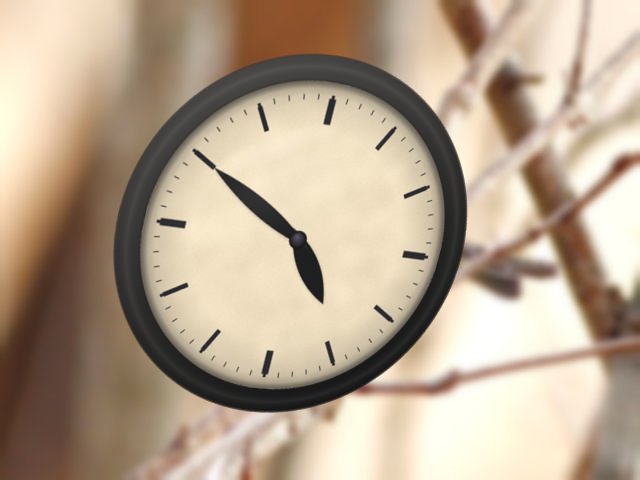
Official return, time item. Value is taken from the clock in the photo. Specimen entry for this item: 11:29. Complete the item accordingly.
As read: 4:50
